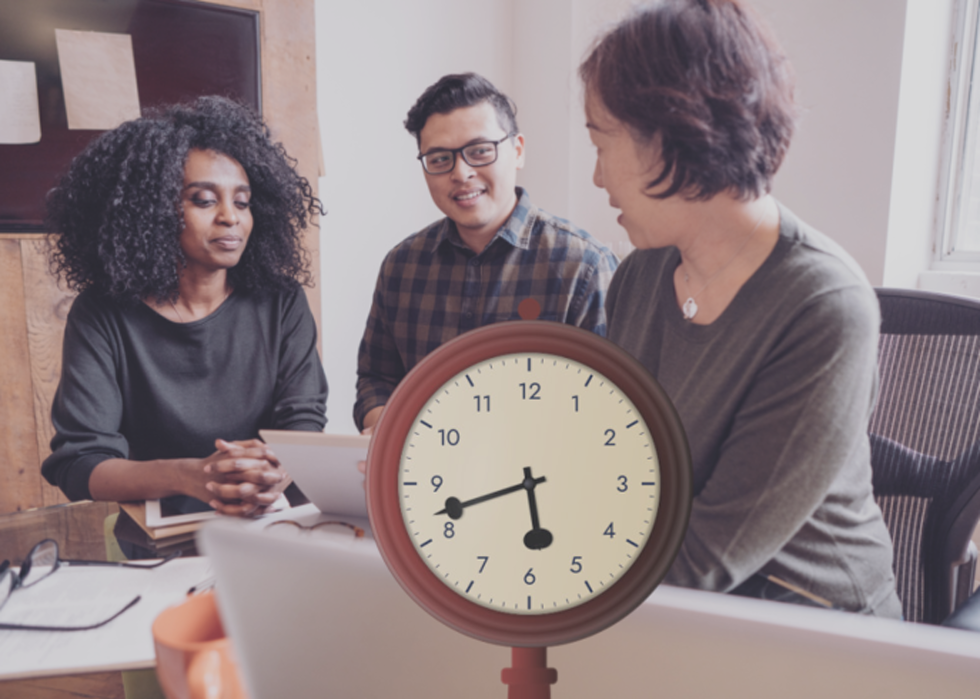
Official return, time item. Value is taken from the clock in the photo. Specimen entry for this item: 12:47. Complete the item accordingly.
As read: 5:42
